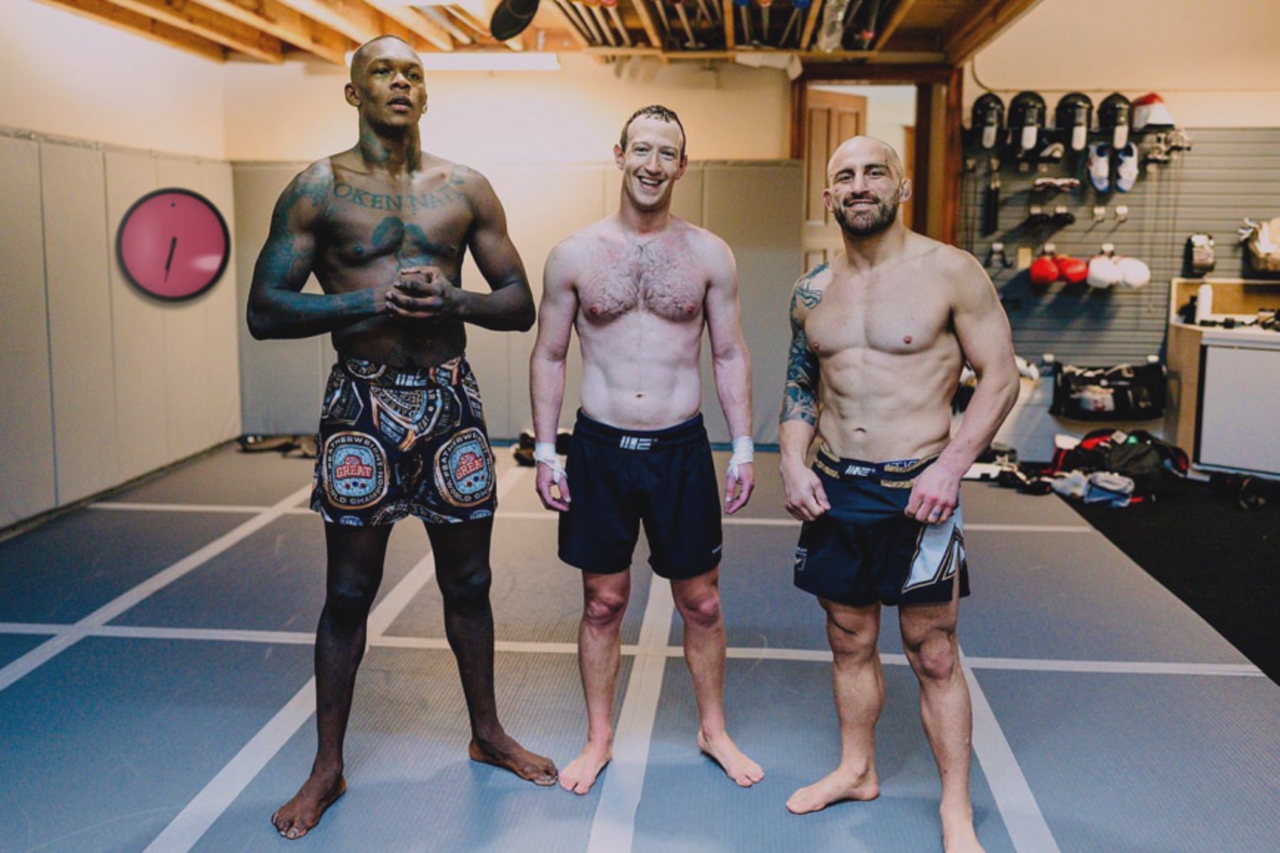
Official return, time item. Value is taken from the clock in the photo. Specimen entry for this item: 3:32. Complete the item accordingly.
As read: 6:32
